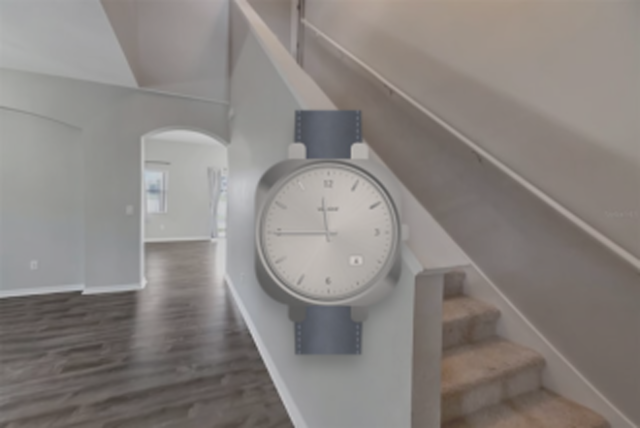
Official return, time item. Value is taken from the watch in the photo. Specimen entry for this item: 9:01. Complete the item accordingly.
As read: 11:45
